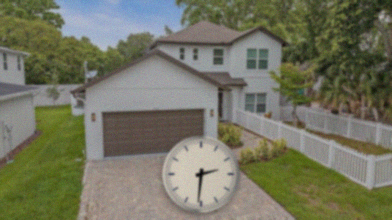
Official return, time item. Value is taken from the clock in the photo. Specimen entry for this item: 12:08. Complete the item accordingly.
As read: 2:31
